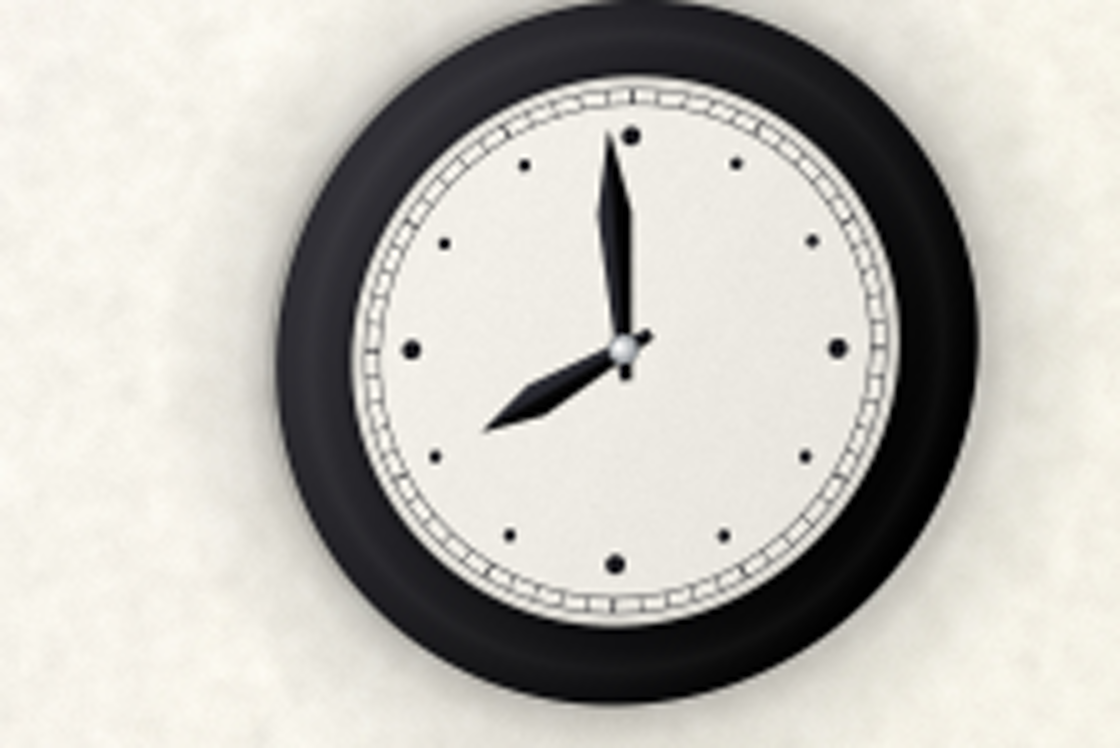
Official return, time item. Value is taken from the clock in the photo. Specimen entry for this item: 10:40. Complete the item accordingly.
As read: 7:59
